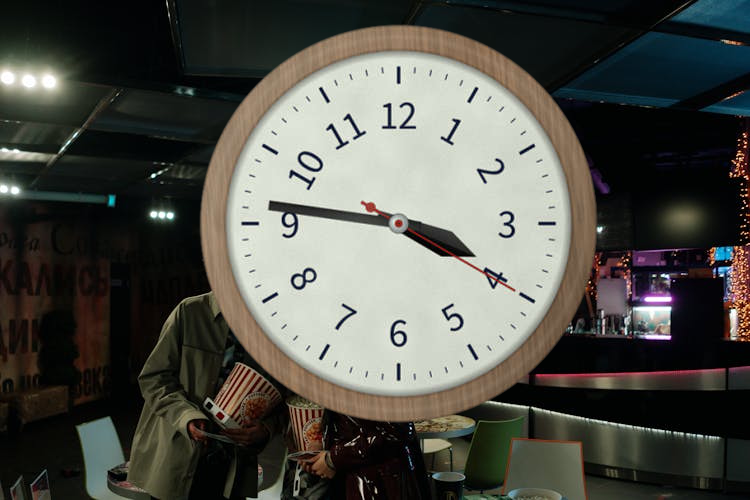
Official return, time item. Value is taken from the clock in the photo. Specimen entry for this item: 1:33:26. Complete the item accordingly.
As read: 3:46:20
